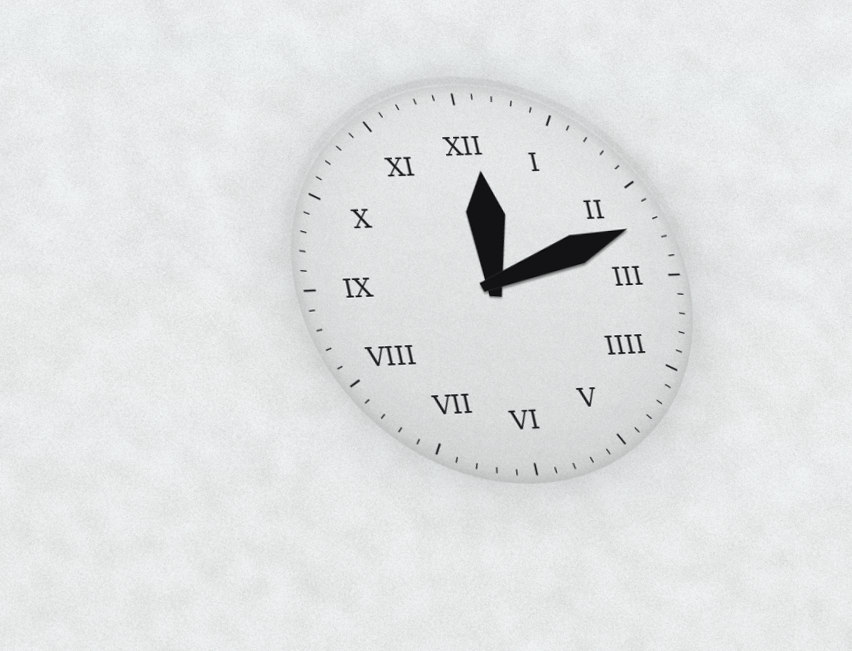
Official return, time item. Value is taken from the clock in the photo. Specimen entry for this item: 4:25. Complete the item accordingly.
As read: 12:12
